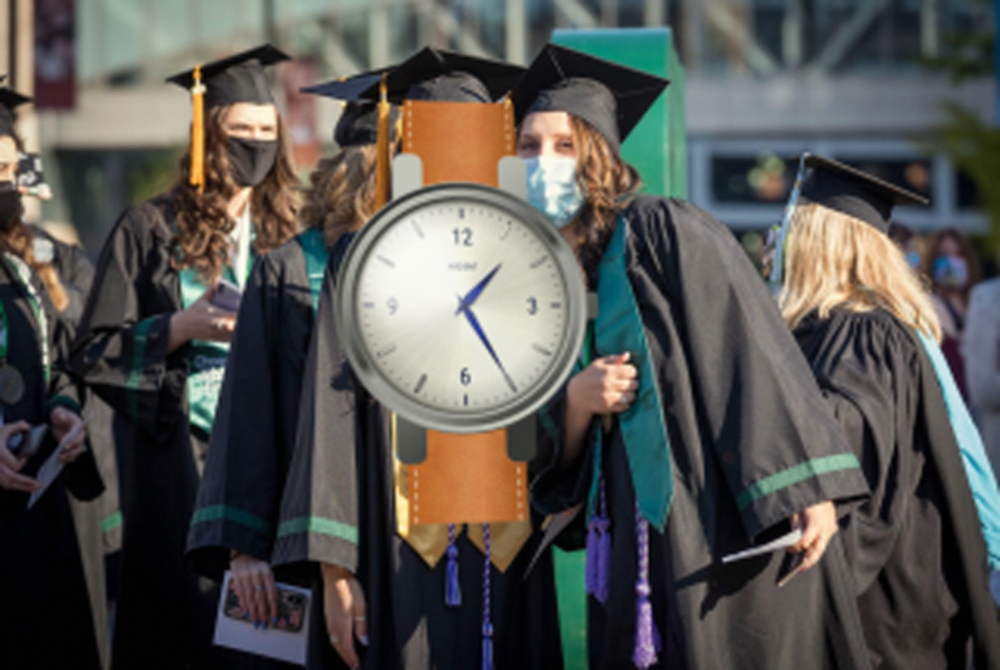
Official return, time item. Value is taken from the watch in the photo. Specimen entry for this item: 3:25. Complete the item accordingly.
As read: 1:25
